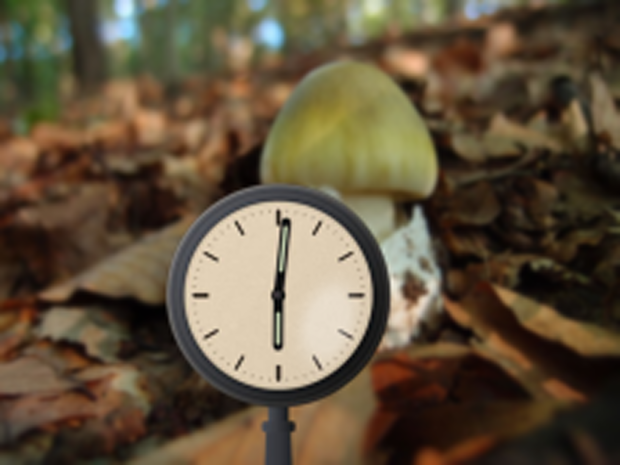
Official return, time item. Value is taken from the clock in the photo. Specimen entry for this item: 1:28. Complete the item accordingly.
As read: 6:01
